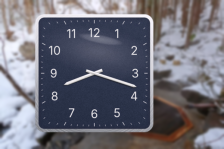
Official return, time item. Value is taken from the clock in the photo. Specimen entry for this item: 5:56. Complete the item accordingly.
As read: 8:18
